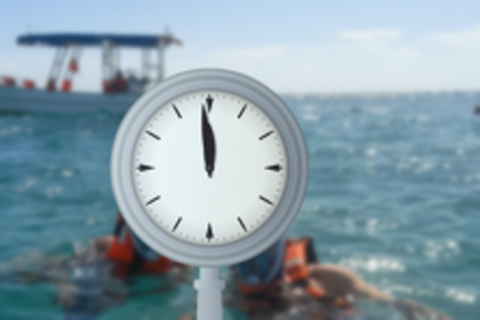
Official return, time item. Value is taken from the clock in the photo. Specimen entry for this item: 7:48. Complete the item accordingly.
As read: 11:59
